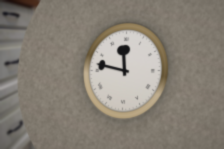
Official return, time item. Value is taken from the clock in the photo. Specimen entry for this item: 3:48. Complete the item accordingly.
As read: 11:47
